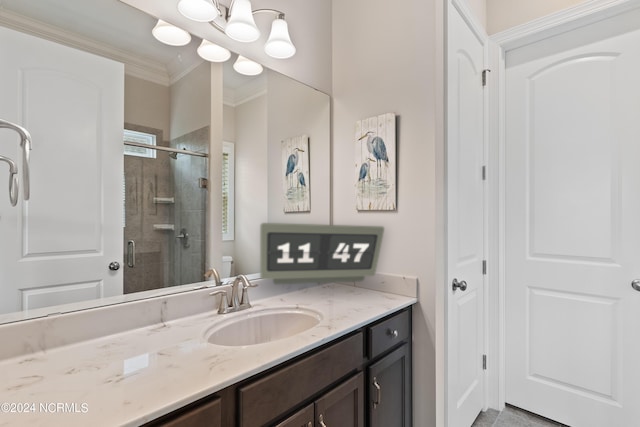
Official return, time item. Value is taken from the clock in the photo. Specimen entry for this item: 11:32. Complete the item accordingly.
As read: 11:47
